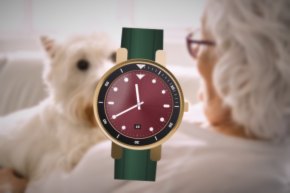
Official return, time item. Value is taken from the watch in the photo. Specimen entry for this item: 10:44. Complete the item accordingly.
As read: 11:40
